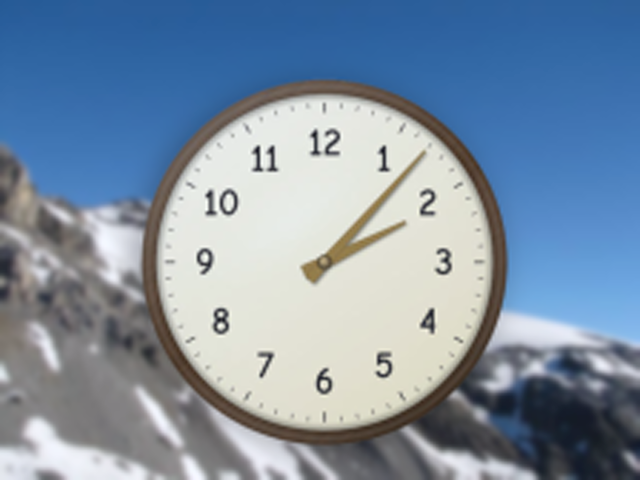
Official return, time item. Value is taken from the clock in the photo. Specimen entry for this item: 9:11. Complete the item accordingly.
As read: 2:07
